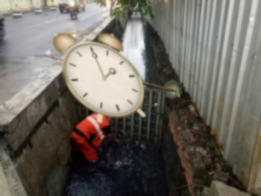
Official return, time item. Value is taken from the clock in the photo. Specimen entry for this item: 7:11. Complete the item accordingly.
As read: 2:00
